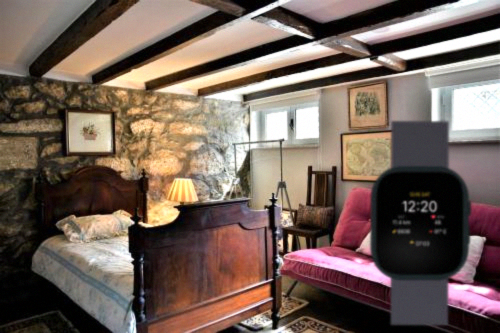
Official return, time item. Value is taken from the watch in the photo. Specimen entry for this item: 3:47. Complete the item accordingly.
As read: 12:20
